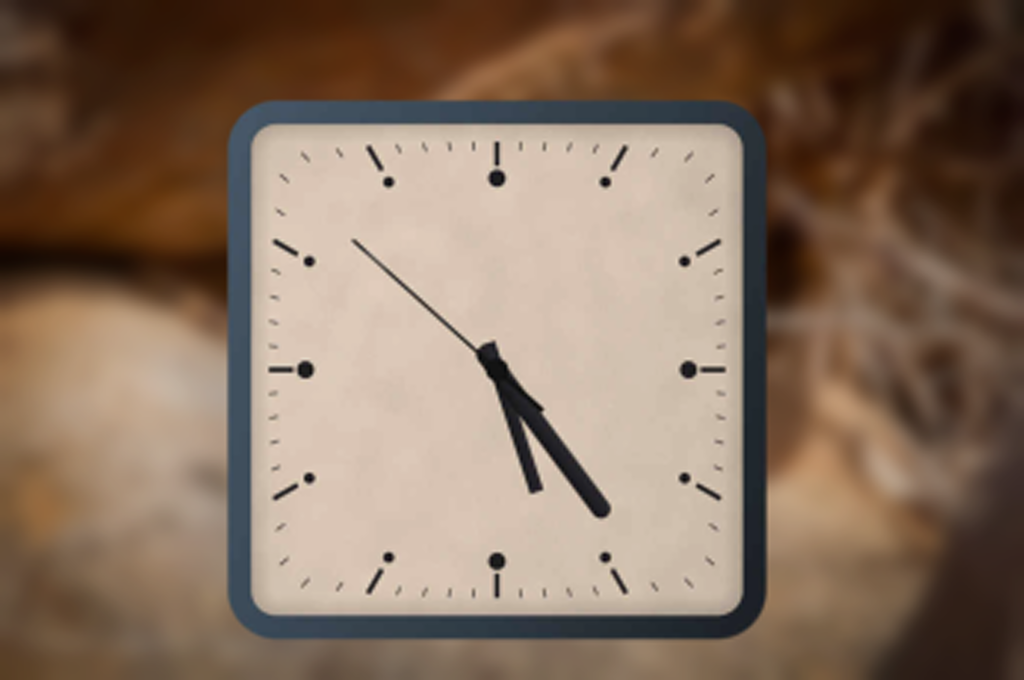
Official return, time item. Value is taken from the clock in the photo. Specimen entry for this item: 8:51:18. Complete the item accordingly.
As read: 5:23:52
